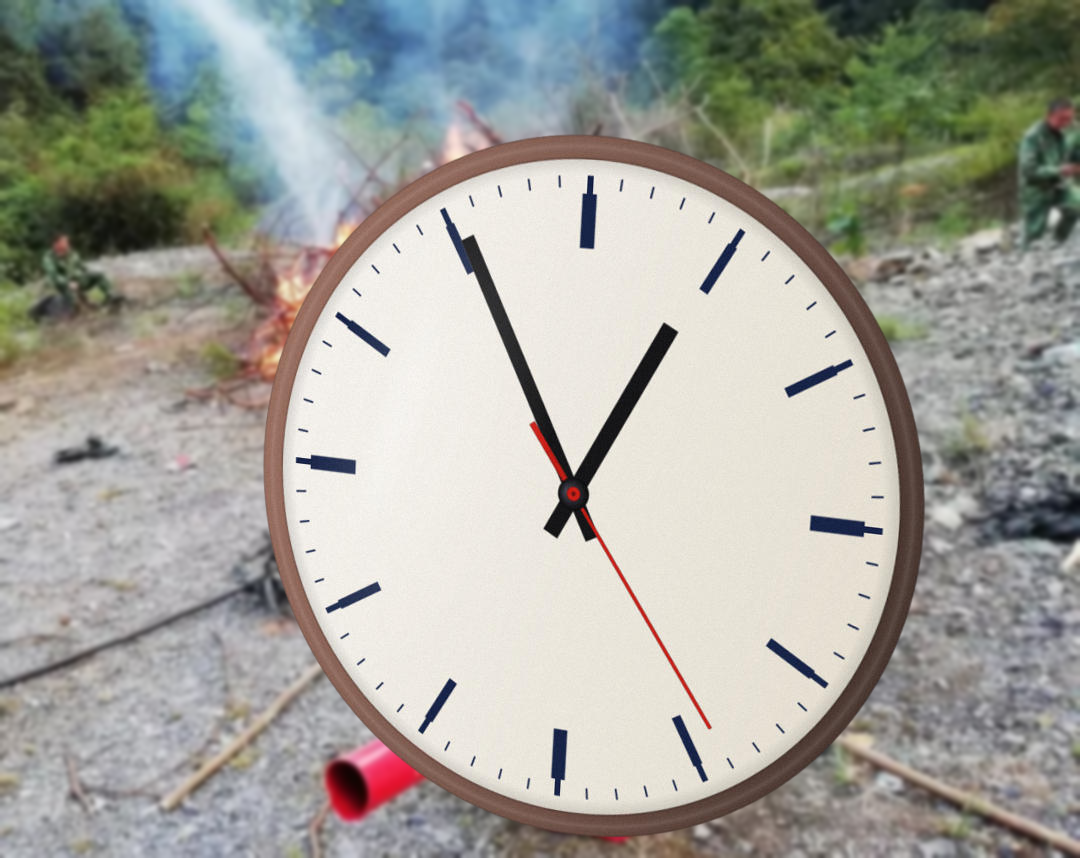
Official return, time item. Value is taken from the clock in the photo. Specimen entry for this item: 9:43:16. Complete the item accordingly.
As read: 12:55:24
